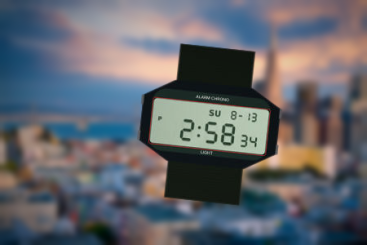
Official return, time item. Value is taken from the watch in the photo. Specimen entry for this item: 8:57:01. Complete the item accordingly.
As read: 2:58:34
